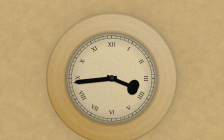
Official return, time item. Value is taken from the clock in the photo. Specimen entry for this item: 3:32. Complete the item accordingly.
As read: 3:44
